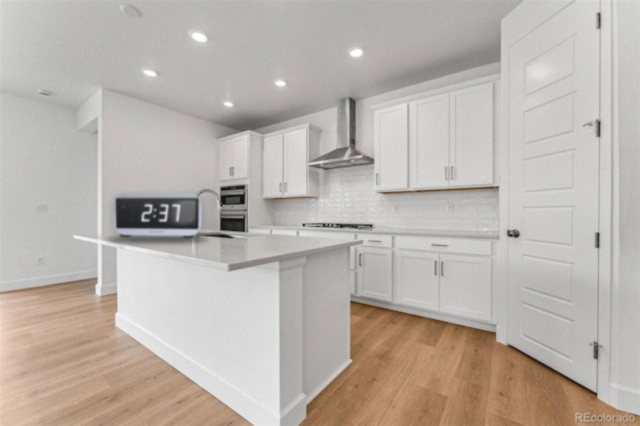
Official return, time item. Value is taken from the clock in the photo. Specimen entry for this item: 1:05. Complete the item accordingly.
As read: 2:37
